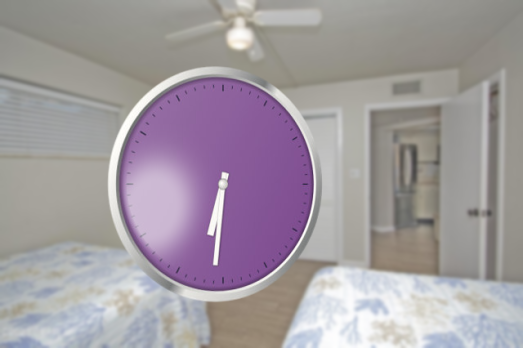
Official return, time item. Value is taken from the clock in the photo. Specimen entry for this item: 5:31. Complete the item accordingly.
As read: 6:31
